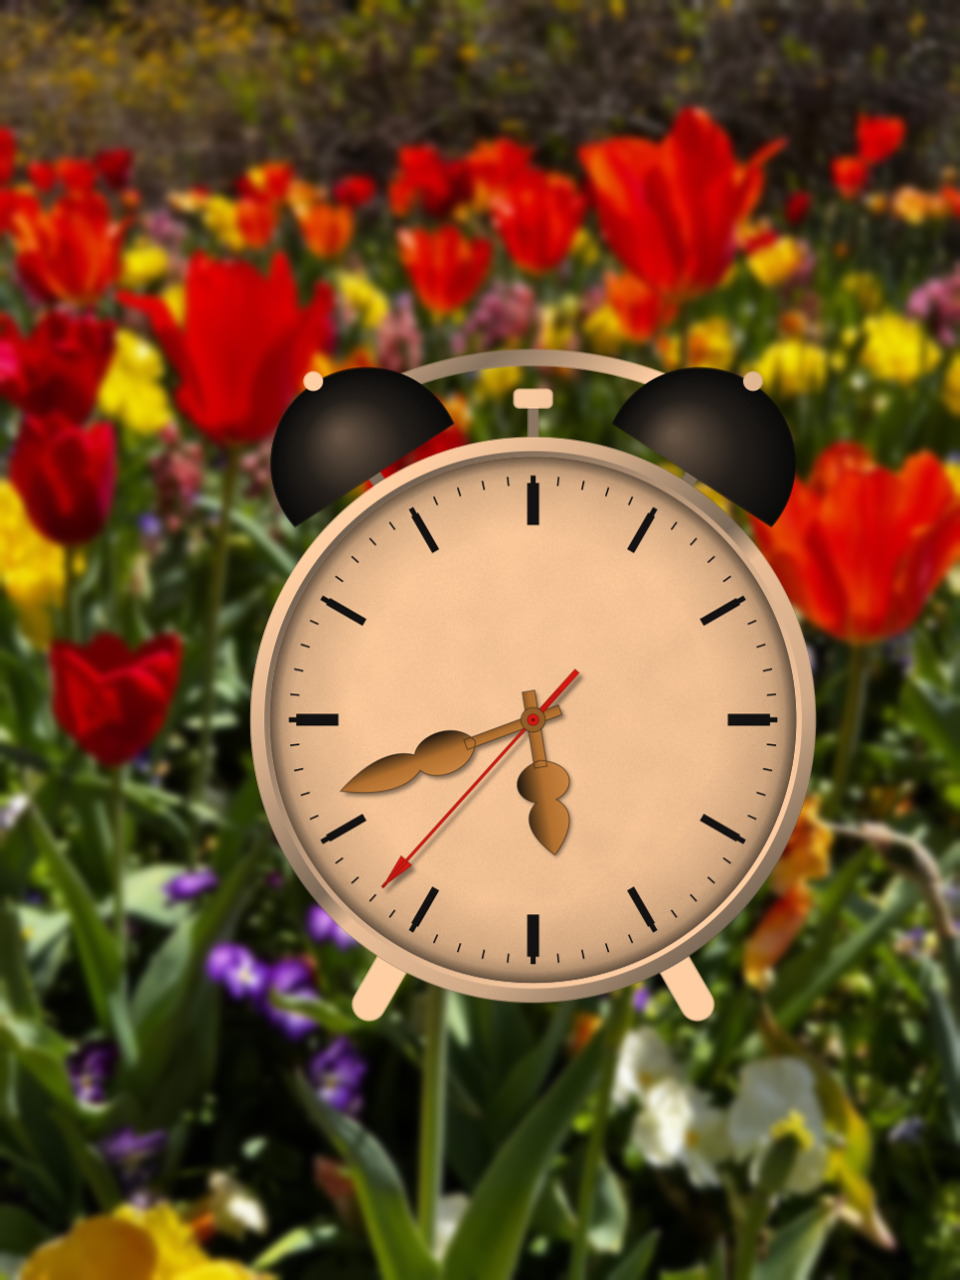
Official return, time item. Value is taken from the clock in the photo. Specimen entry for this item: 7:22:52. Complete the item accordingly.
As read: 5:41:37
